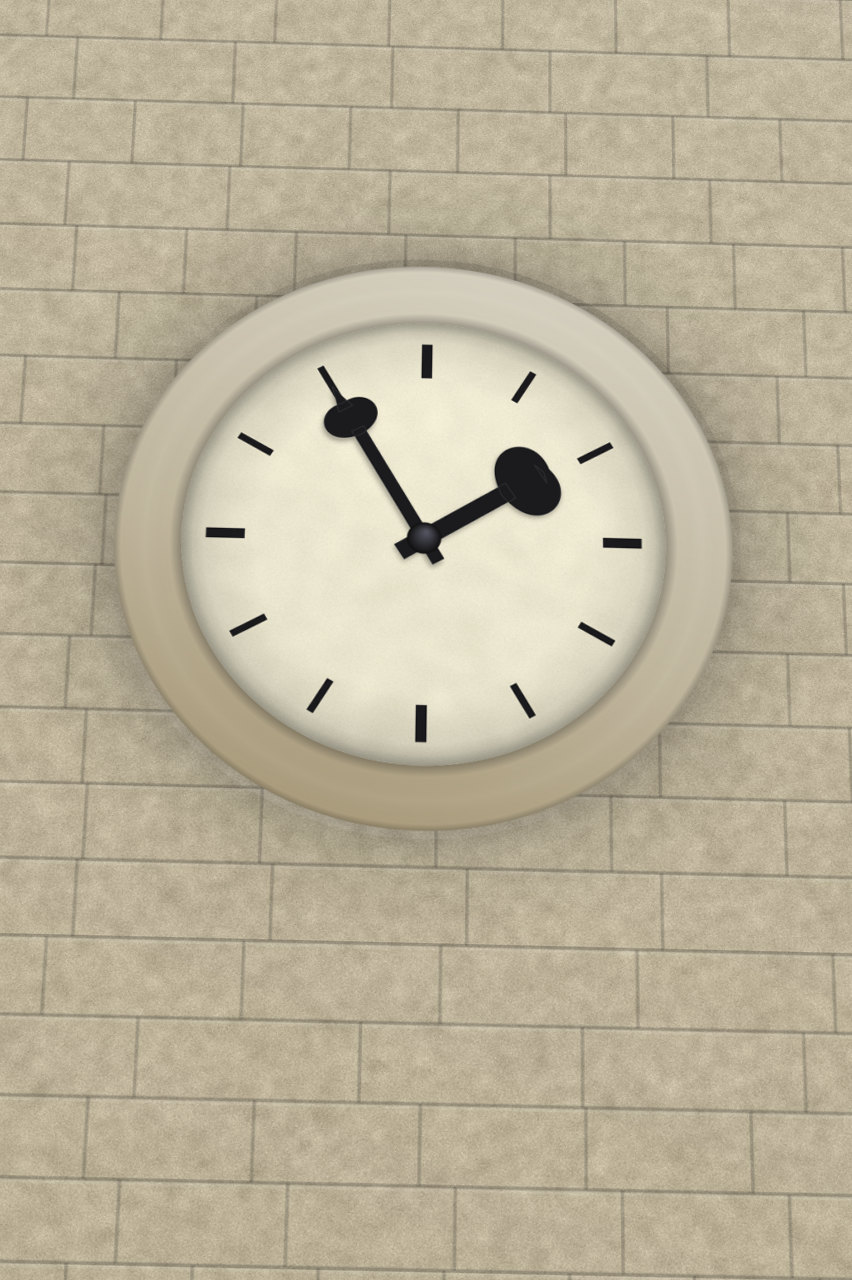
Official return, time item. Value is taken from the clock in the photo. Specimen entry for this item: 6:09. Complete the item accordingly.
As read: 1:55
